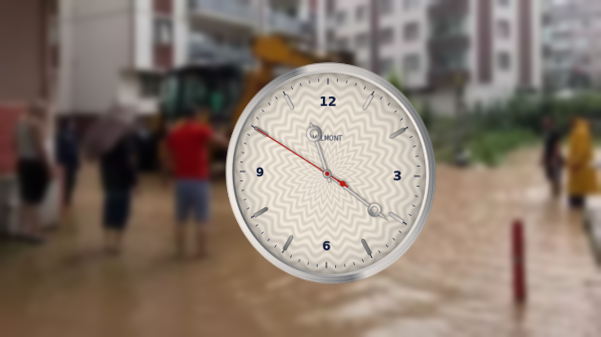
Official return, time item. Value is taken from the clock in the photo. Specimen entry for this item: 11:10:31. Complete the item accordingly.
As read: 11:20:50
